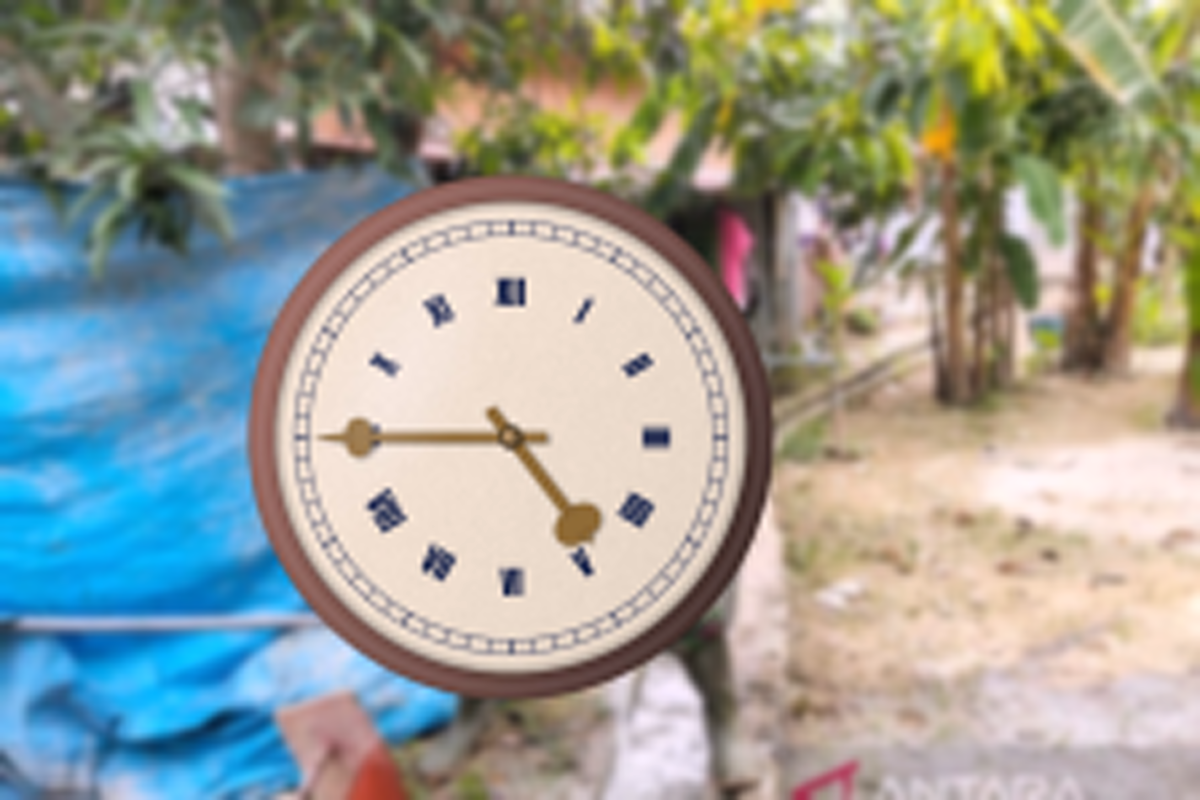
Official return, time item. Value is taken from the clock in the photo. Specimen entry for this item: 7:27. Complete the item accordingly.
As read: 4:45
